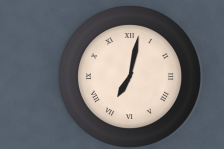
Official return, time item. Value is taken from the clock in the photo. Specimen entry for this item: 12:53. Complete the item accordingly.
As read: 7:02
